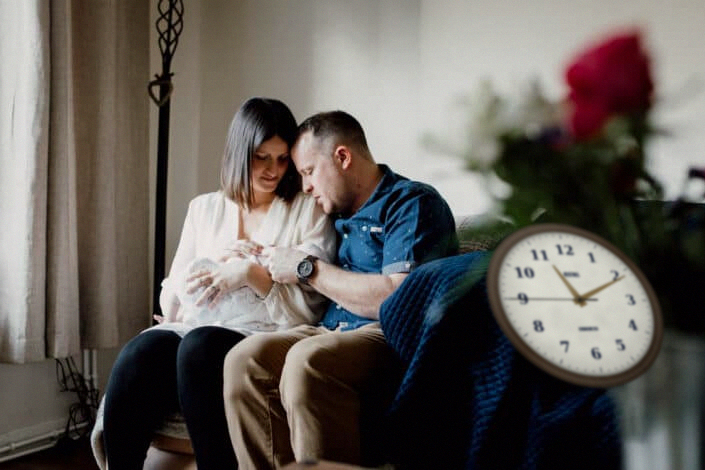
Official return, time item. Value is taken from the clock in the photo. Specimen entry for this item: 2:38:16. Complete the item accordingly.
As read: 11:10:45
